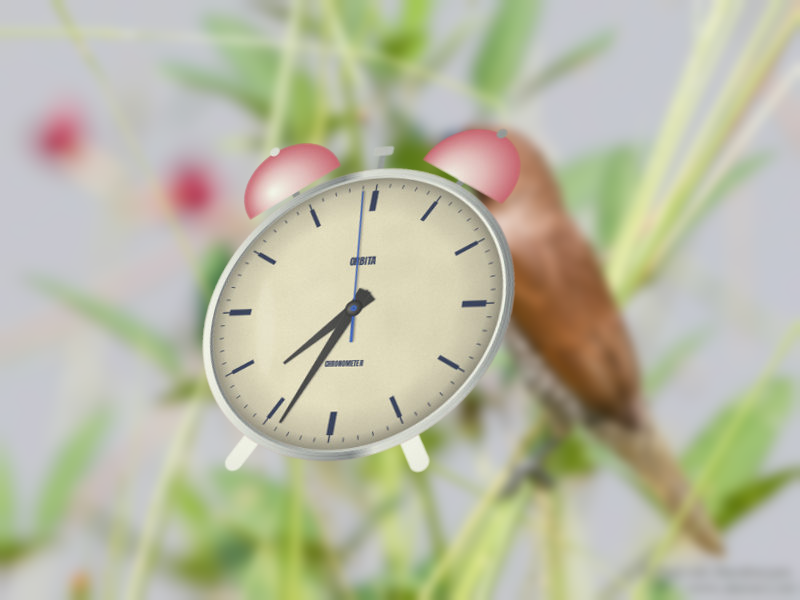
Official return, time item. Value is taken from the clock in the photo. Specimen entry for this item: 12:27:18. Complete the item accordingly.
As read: 7:33:59
